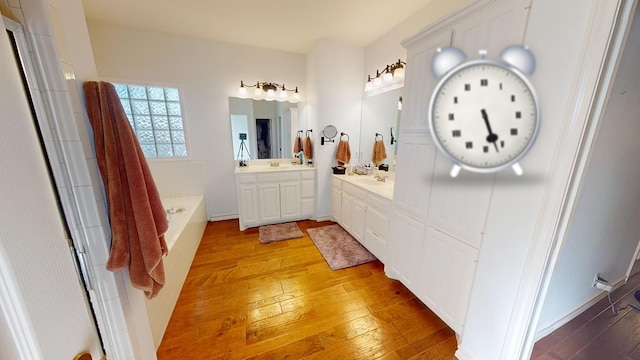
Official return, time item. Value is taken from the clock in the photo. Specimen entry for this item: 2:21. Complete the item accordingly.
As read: 5:27
